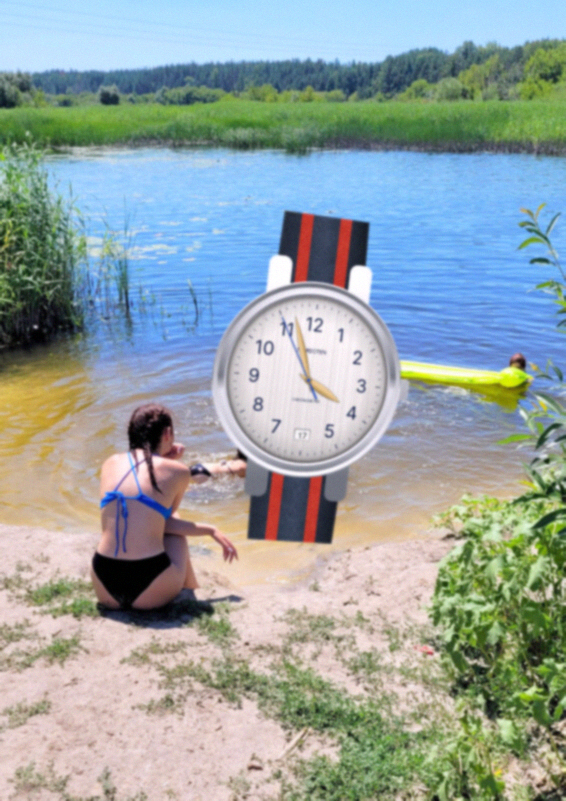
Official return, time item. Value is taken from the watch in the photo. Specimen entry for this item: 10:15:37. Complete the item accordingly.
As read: 3:56:55
